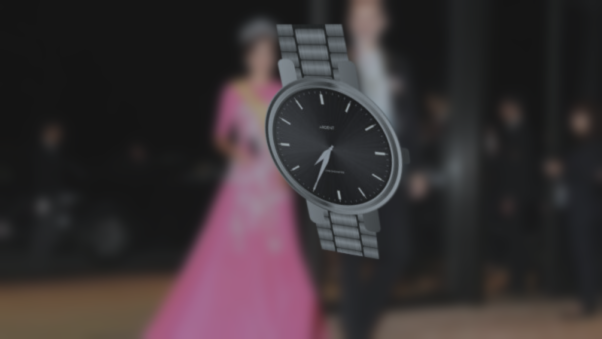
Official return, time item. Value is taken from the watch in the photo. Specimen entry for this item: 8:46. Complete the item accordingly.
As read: 7:35
